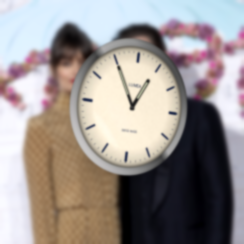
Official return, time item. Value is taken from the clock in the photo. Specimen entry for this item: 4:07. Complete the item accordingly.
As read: 12:55
